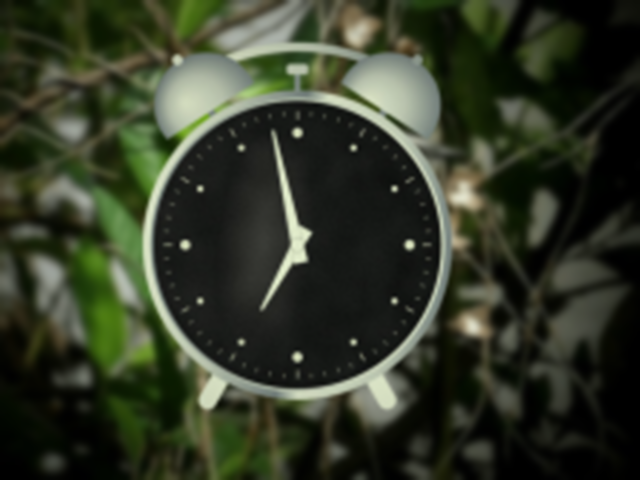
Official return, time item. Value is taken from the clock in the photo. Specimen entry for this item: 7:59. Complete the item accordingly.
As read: 6:58
